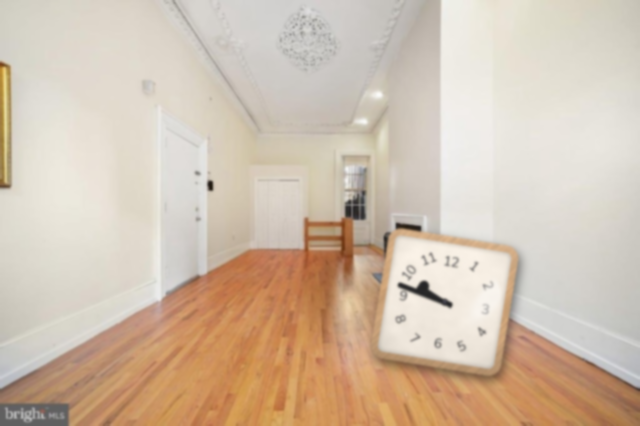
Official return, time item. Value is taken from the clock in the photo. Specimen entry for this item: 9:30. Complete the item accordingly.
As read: 9:47
